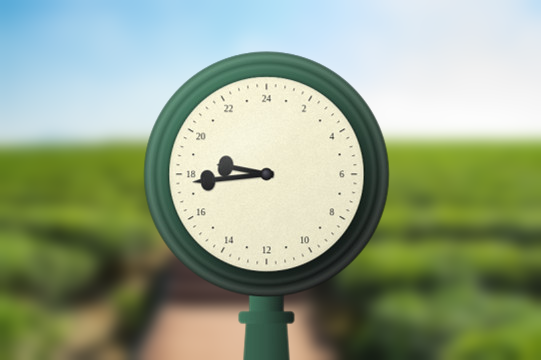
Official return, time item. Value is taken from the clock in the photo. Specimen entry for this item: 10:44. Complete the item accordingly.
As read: 18:44
